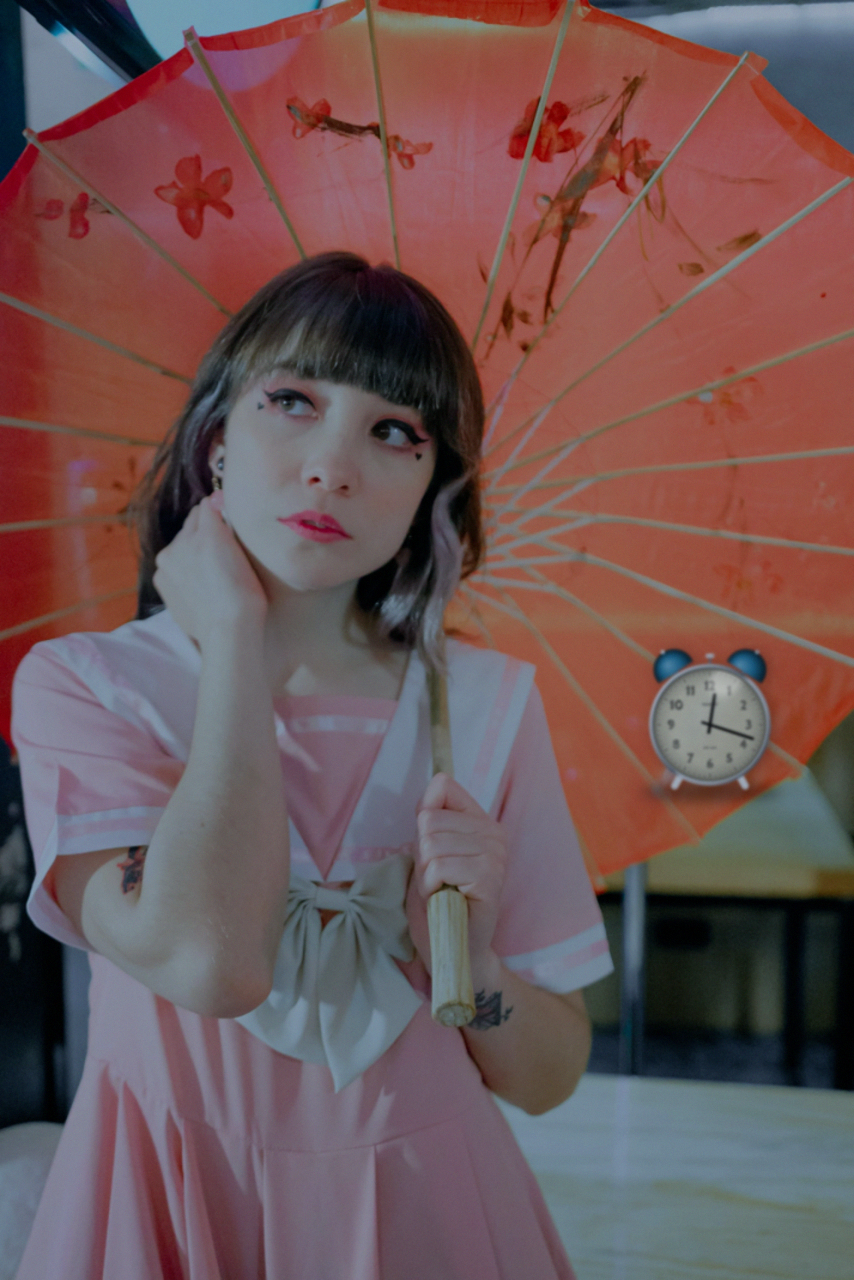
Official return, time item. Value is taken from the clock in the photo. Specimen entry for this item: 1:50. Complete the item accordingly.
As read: 12:18
